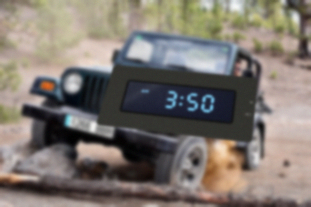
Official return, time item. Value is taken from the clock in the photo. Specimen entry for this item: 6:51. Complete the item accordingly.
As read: 3:50
